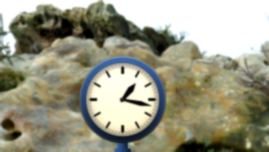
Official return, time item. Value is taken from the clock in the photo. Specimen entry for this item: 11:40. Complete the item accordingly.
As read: 1:17
